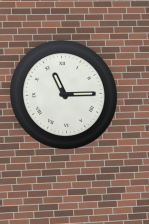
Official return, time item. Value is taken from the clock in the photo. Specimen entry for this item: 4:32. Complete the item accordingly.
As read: 11:15
